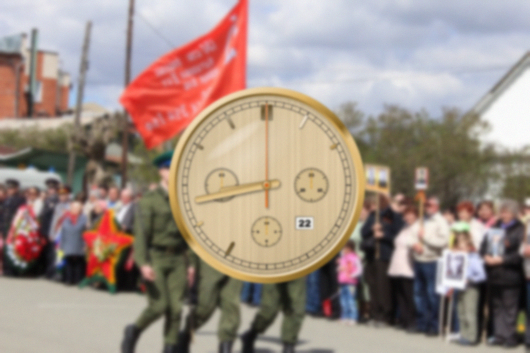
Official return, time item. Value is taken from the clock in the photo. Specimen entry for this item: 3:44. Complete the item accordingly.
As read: 8:43
